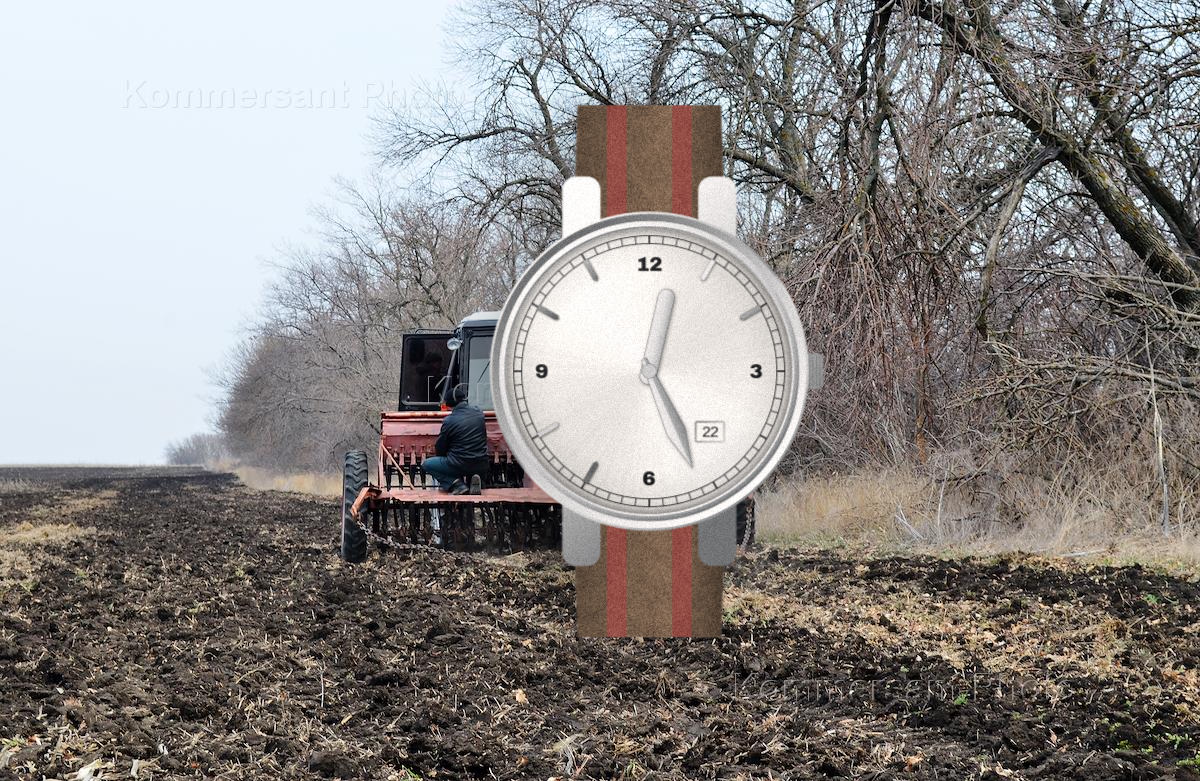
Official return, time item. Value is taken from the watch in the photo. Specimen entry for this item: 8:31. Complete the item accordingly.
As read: 12:26
